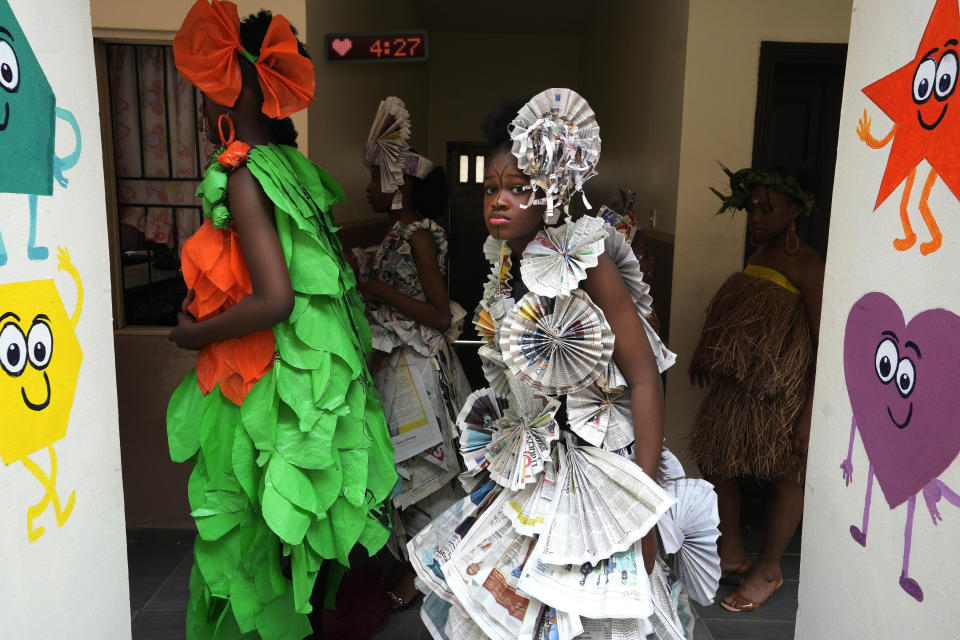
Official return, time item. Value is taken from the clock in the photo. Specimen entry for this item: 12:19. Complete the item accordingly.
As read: 4:27
